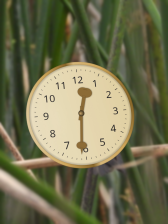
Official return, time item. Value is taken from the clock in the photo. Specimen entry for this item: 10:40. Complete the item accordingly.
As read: 12:31
